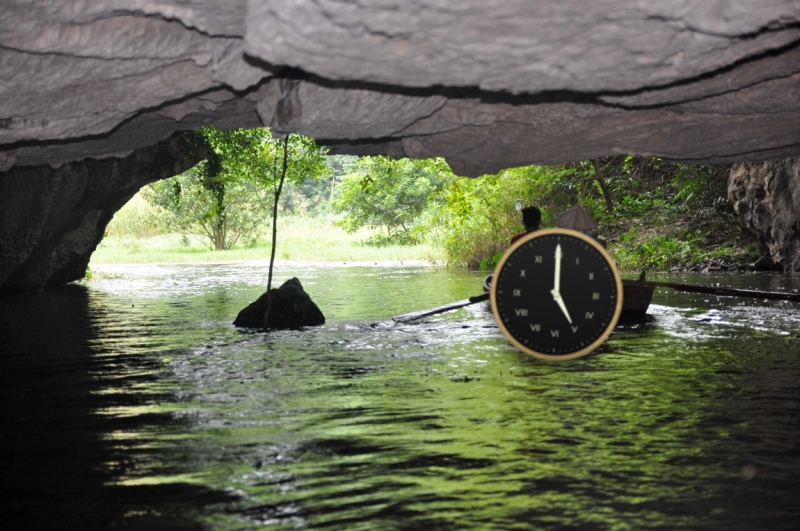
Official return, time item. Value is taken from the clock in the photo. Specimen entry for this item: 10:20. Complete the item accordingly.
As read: 5:00
